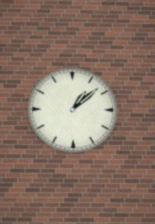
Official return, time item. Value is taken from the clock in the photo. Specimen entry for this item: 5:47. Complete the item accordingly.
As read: 1:08
